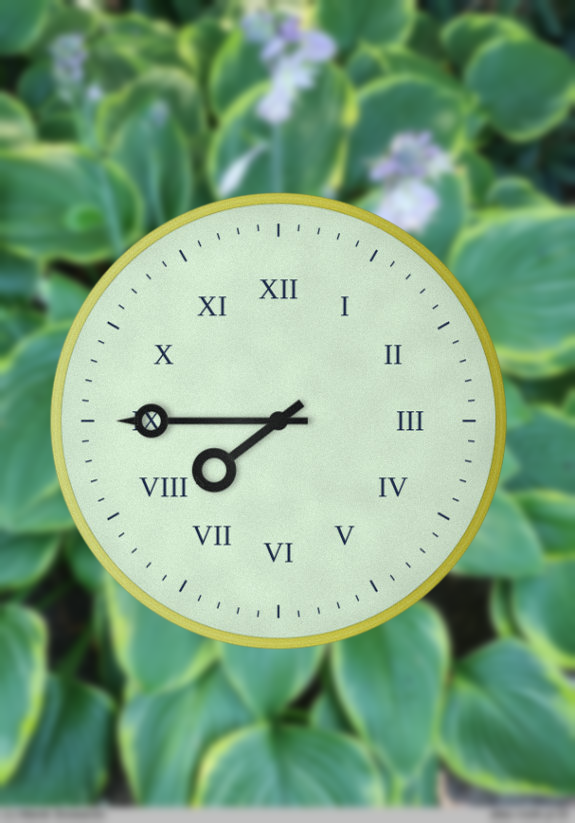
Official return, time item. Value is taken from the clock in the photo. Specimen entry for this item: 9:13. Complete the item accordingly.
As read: 7:45
